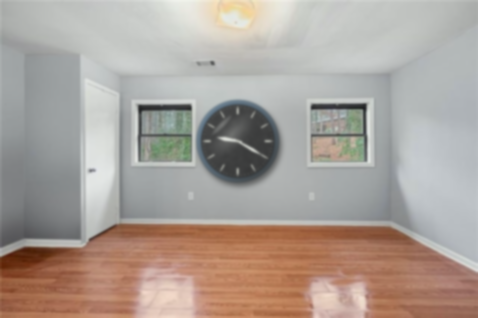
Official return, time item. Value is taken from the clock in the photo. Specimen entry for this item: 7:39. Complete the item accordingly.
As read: 9:20
